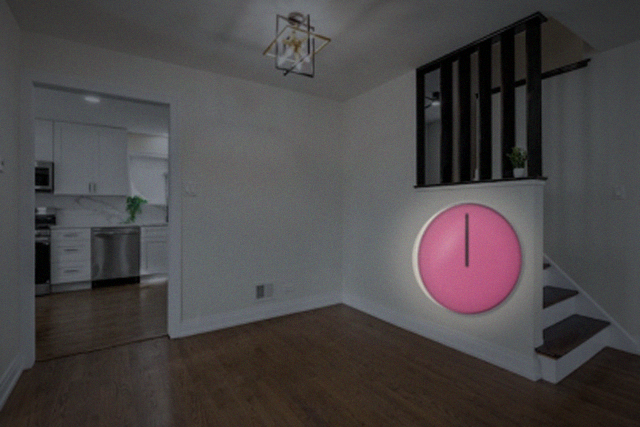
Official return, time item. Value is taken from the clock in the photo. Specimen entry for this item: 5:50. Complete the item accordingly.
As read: 12:00
